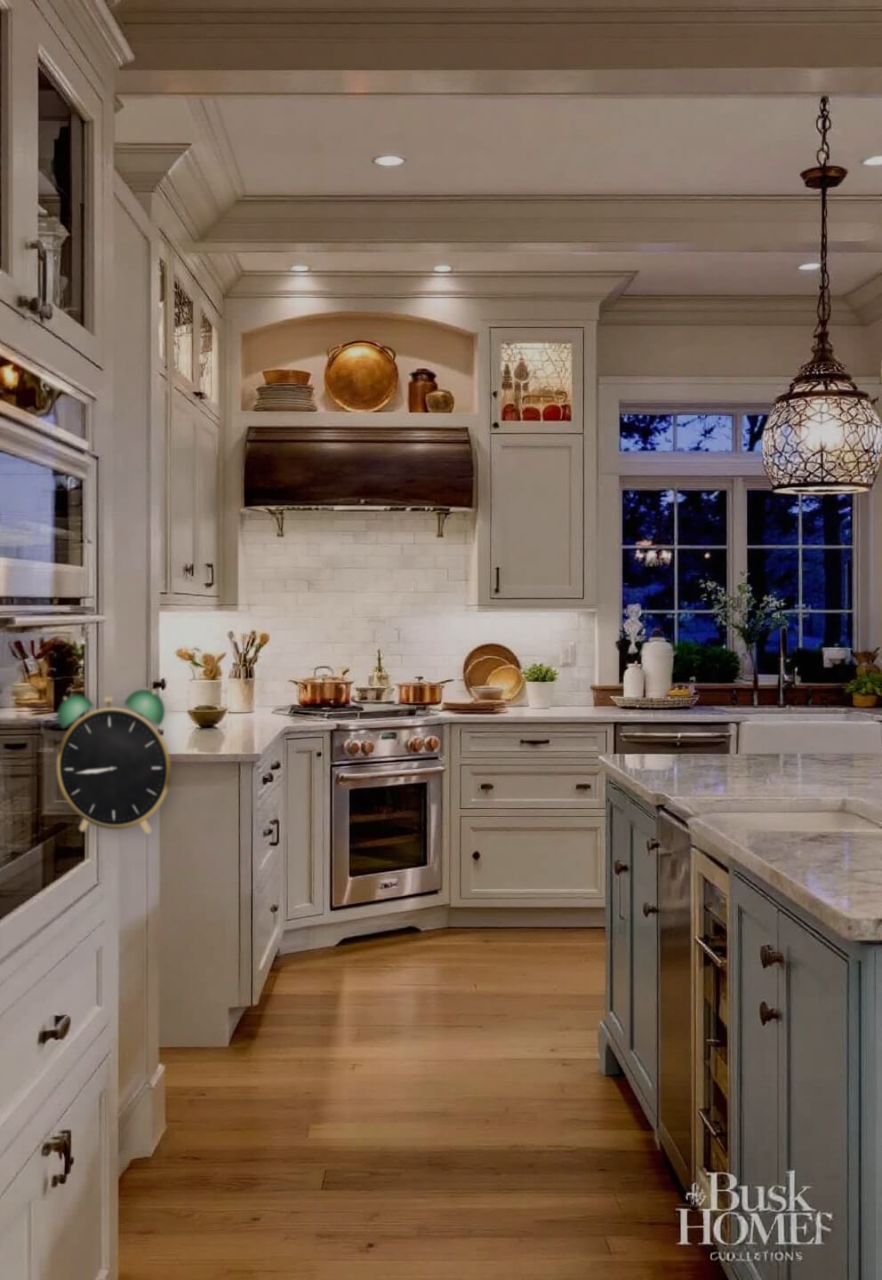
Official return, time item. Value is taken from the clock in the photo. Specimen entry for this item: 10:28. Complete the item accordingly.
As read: 8:44
